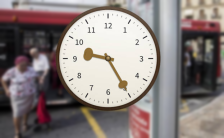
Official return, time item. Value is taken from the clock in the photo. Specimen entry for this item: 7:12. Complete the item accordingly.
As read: 9:25
